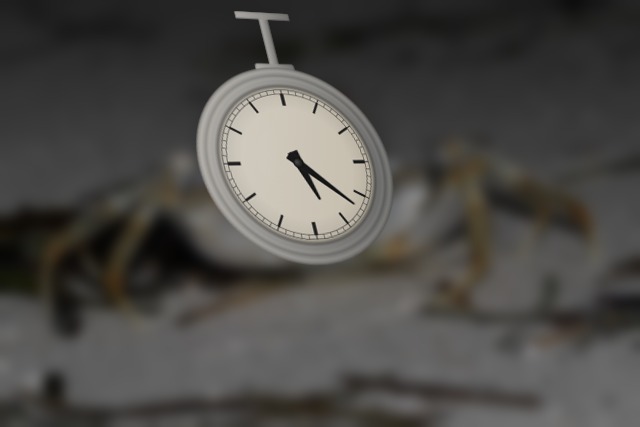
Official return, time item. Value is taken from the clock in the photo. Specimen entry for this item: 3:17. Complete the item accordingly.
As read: 5:22
